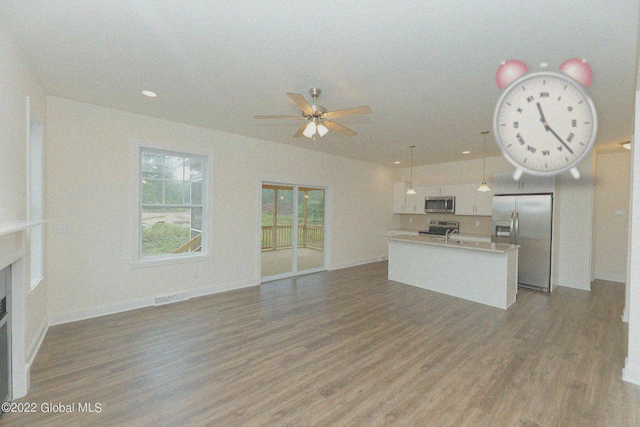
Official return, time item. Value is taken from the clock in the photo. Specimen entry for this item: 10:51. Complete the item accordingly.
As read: 11:23
